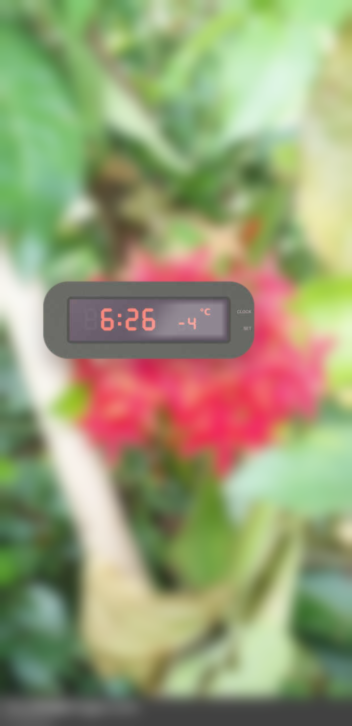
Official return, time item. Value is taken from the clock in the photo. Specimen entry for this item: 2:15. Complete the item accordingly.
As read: 6:26
